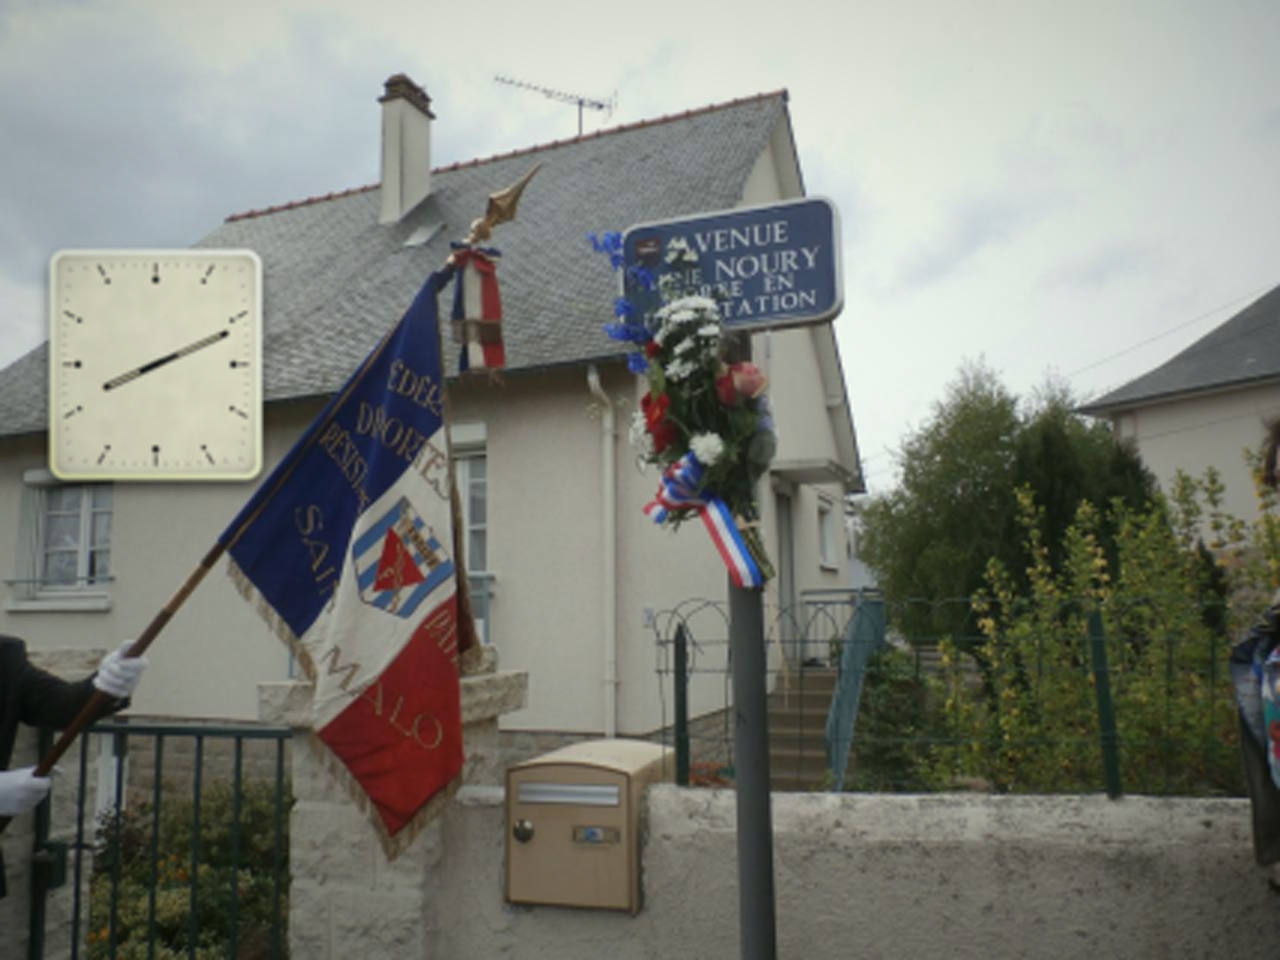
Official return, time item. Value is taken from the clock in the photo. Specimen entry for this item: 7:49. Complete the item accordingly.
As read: 8:11
